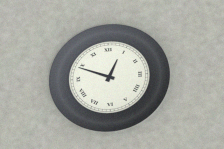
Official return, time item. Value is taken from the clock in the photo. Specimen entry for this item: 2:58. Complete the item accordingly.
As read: 12:49
